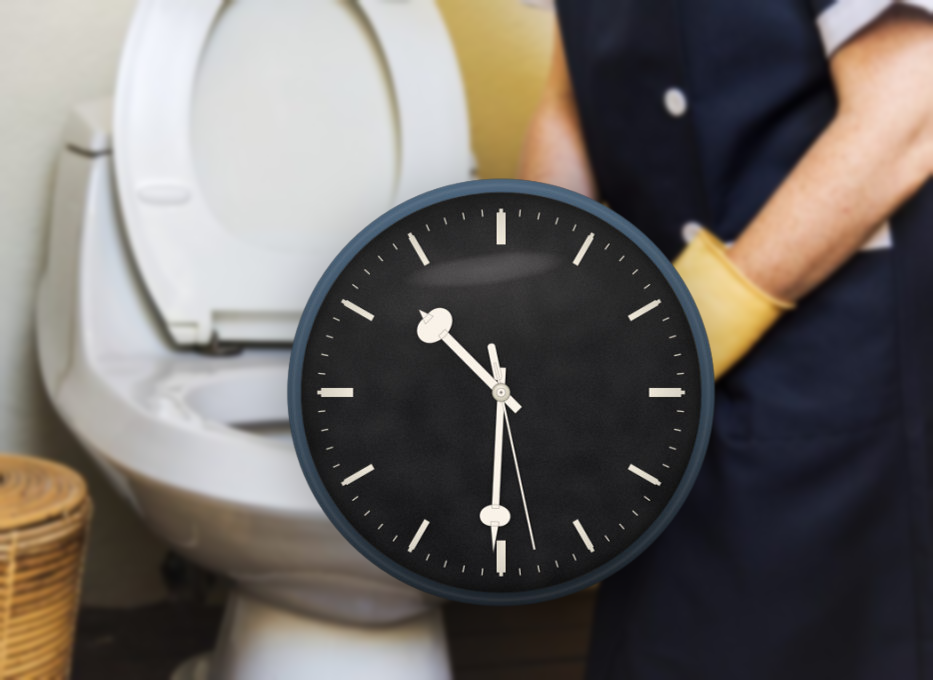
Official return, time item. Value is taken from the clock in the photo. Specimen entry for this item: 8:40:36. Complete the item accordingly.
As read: 10:30:28
